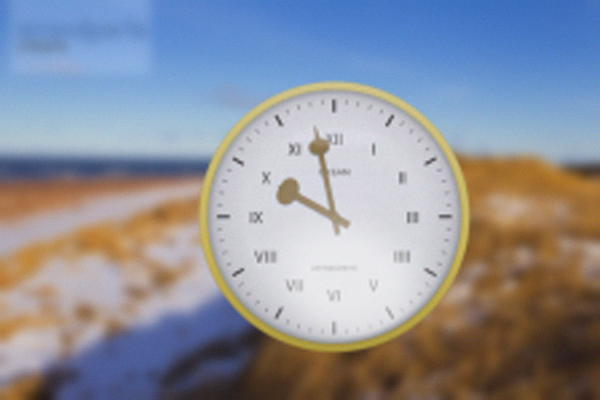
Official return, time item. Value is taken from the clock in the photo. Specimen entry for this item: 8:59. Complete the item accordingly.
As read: 9:58
